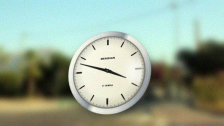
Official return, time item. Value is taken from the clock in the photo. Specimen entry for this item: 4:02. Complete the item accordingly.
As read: 3:48
